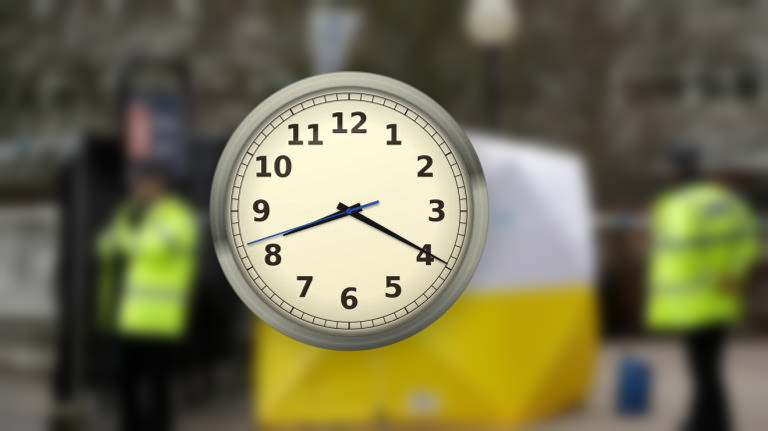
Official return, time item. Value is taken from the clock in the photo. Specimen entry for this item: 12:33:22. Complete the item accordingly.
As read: 8:19:42
